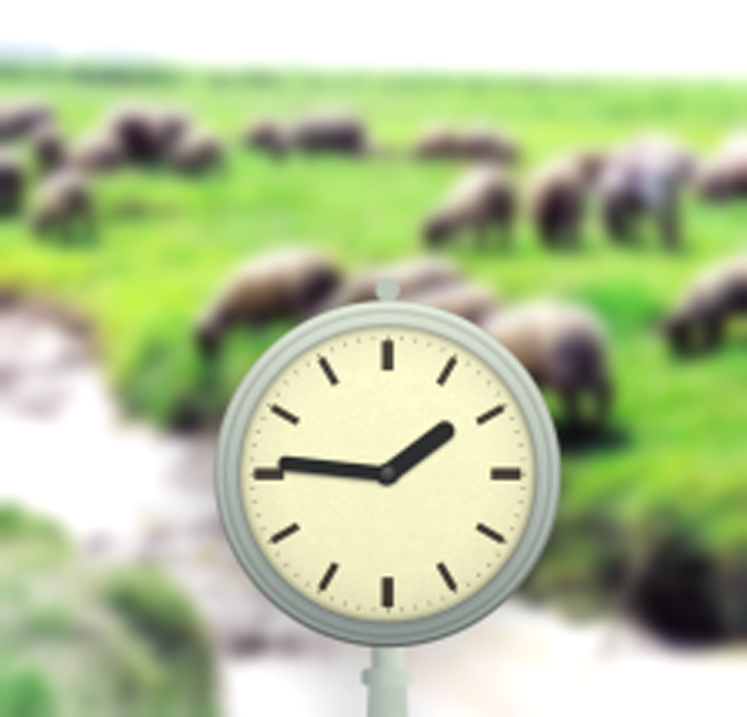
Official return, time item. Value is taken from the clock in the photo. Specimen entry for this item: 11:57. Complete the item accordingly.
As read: 1:46
